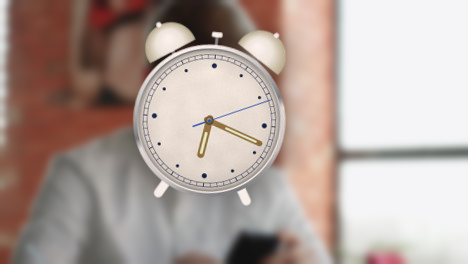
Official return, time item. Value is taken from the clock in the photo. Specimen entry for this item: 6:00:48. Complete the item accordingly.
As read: 6:18:11
